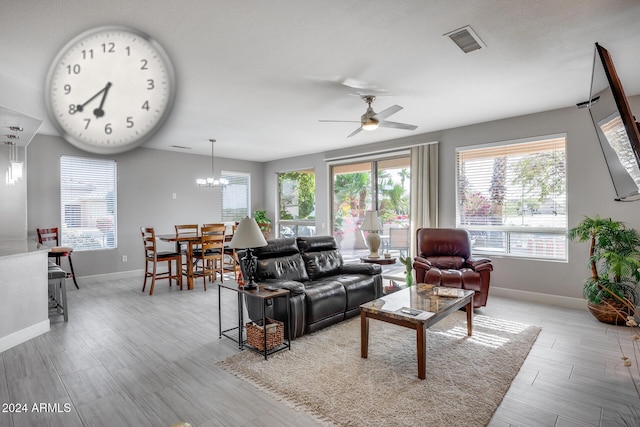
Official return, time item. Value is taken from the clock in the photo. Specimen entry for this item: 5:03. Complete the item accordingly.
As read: 6:39
